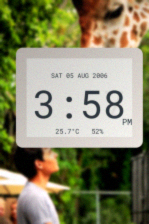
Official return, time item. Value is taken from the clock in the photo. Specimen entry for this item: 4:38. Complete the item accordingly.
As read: 3:58
